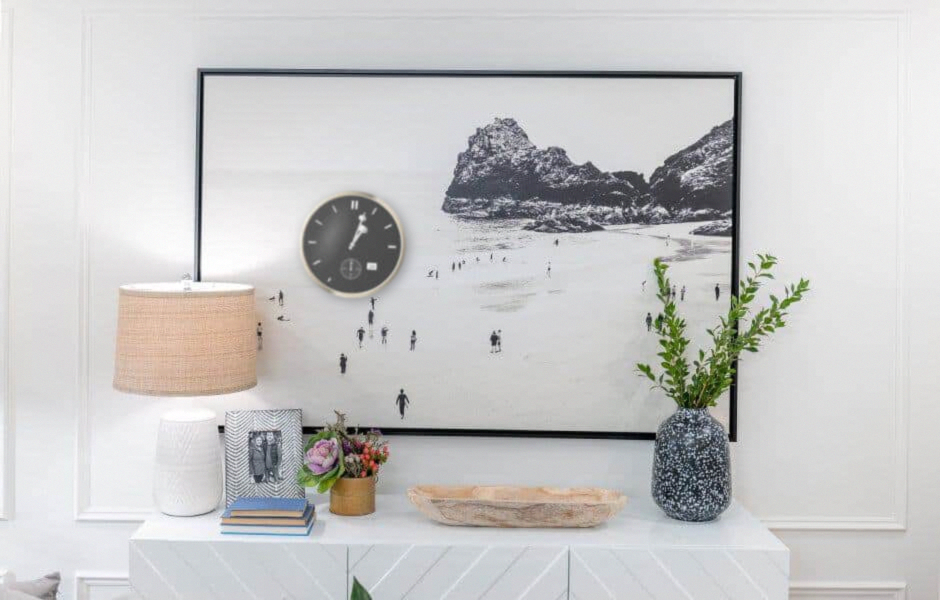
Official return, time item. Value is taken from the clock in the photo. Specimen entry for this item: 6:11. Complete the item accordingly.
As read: 1:03
